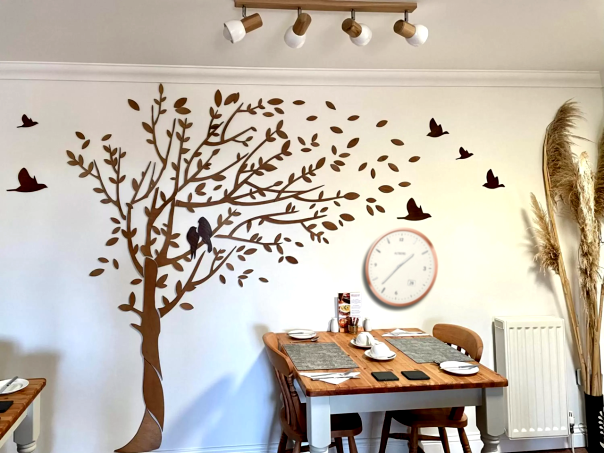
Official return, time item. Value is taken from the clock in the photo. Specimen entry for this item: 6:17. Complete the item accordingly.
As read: 1:37
